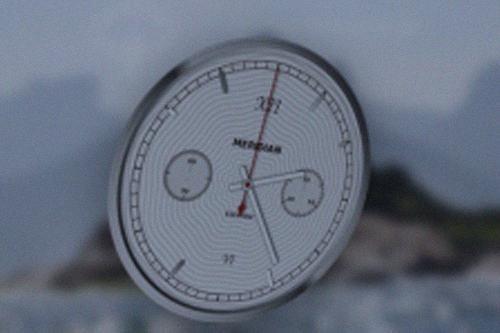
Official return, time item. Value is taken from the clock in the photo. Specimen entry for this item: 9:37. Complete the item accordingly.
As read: 2:24
